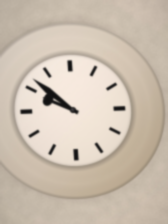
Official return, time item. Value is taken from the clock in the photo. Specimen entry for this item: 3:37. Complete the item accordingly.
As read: 9:52
